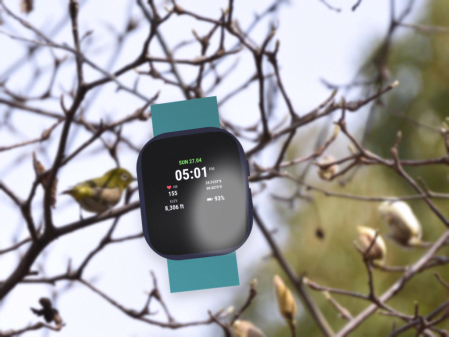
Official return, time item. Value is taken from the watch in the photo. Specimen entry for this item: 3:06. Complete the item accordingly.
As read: 5:01
